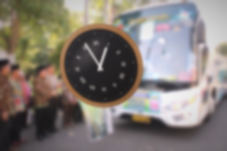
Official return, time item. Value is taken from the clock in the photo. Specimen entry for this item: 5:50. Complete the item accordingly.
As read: 12:56
